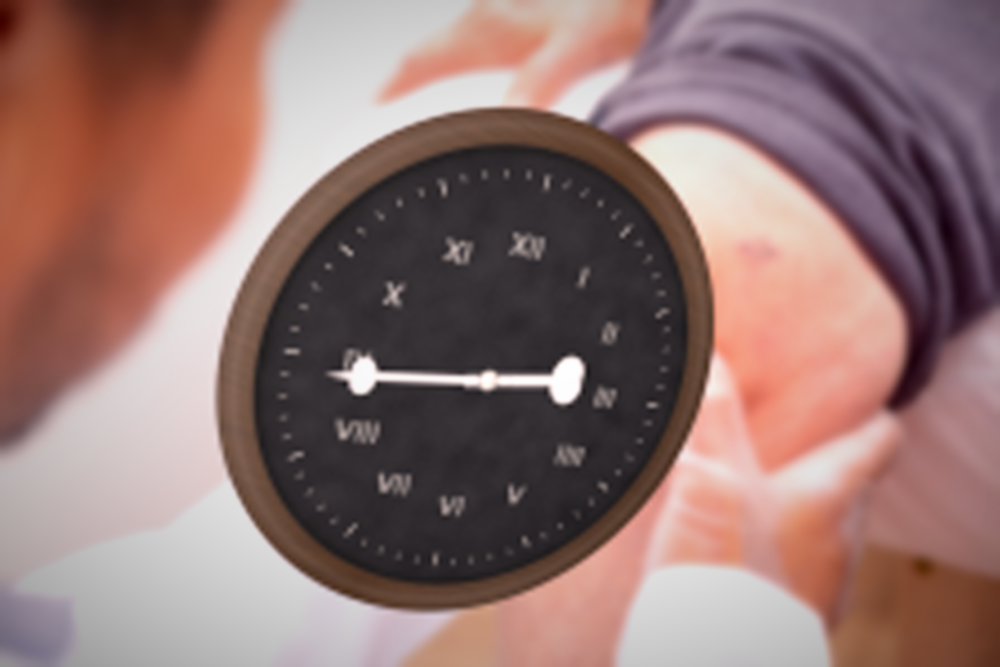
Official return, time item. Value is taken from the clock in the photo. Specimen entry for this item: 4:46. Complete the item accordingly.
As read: 2:44
